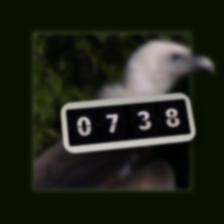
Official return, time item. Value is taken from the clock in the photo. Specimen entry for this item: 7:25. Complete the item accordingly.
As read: 7:38
